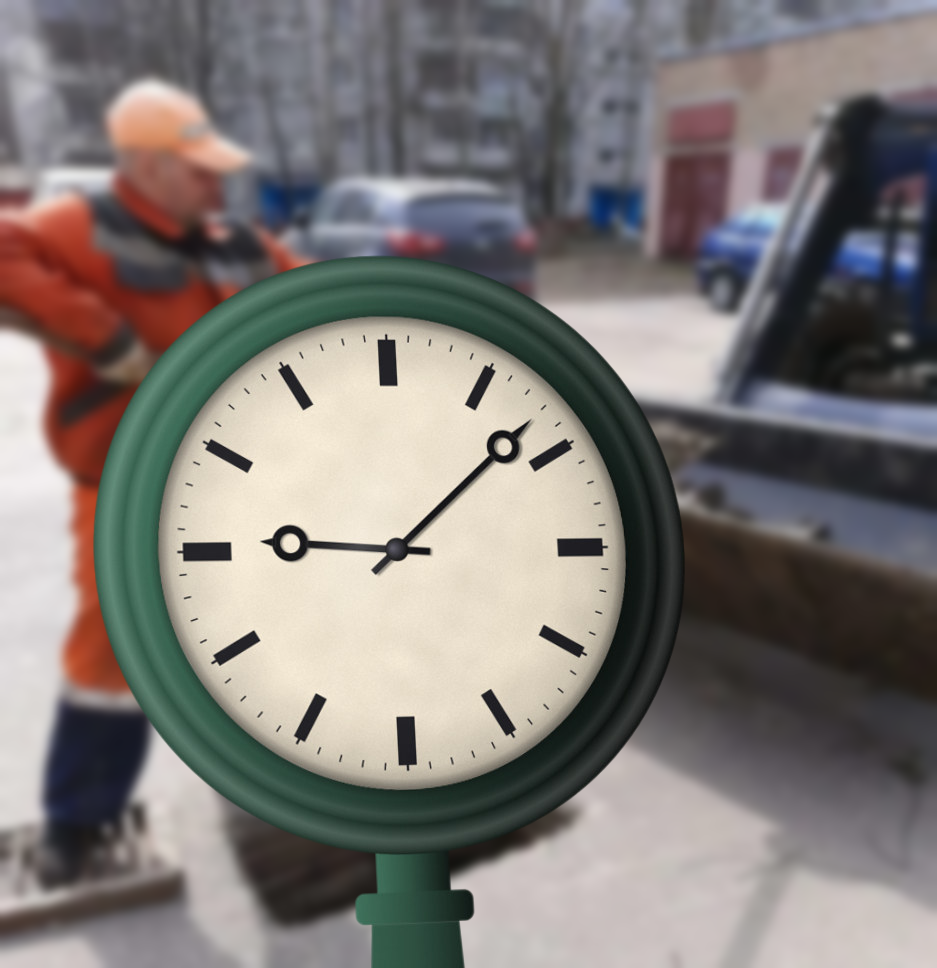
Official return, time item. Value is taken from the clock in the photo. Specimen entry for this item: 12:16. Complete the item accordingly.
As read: 9:08
